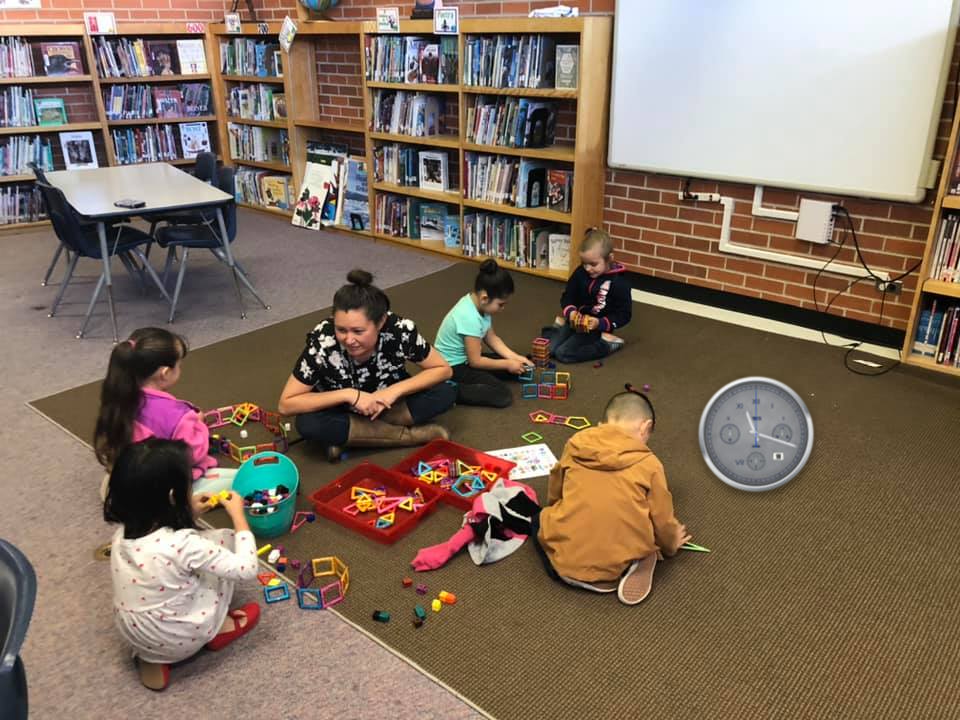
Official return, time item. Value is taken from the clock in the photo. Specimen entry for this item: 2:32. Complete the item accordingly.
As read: 11:18
